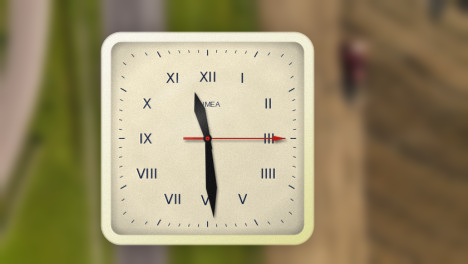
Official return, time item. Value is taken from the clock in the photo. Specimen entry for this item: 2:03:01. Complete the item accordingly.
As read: 11:29:15
